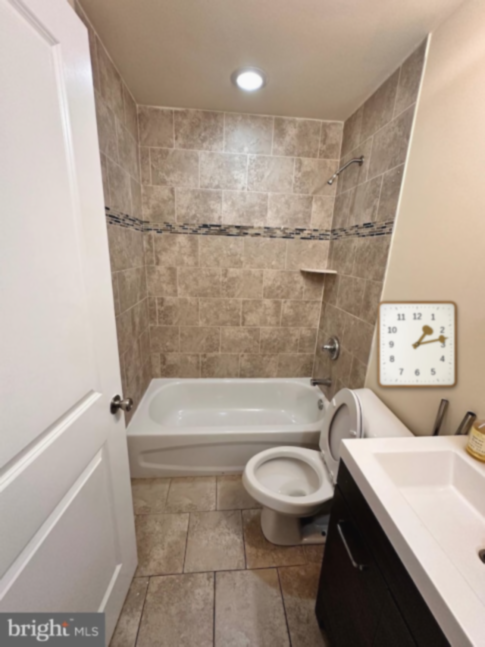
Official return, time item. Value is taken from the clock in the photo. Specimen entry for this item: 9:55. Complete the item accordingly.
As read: 1:13
